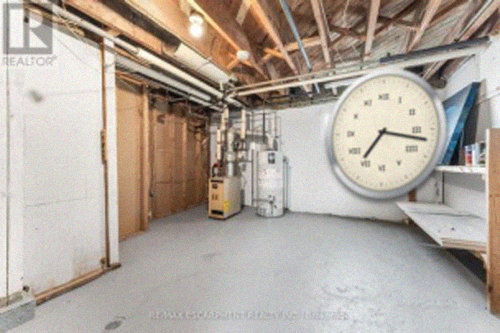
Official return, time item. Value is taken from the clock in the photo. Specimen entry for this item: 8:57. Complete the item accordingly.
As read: 7:17
